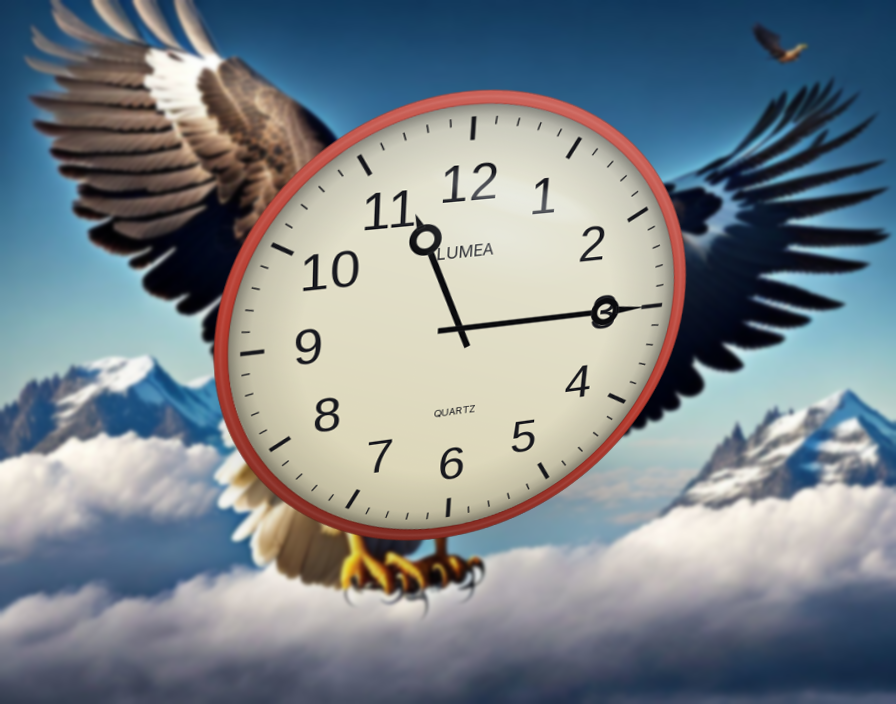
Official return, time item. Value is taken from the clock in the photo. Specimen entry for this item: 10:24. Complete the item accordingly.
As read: 11:15
